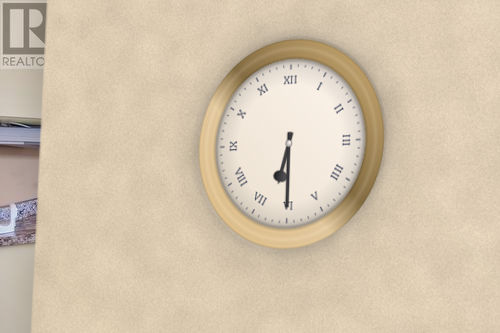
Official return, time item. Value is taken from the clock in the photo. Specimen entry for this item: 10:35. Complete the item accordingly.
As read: 6:30
